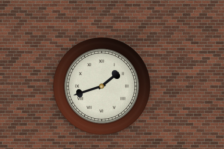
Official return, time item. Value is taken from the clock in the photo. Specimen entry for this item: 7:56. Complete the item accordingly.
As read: 1:42
